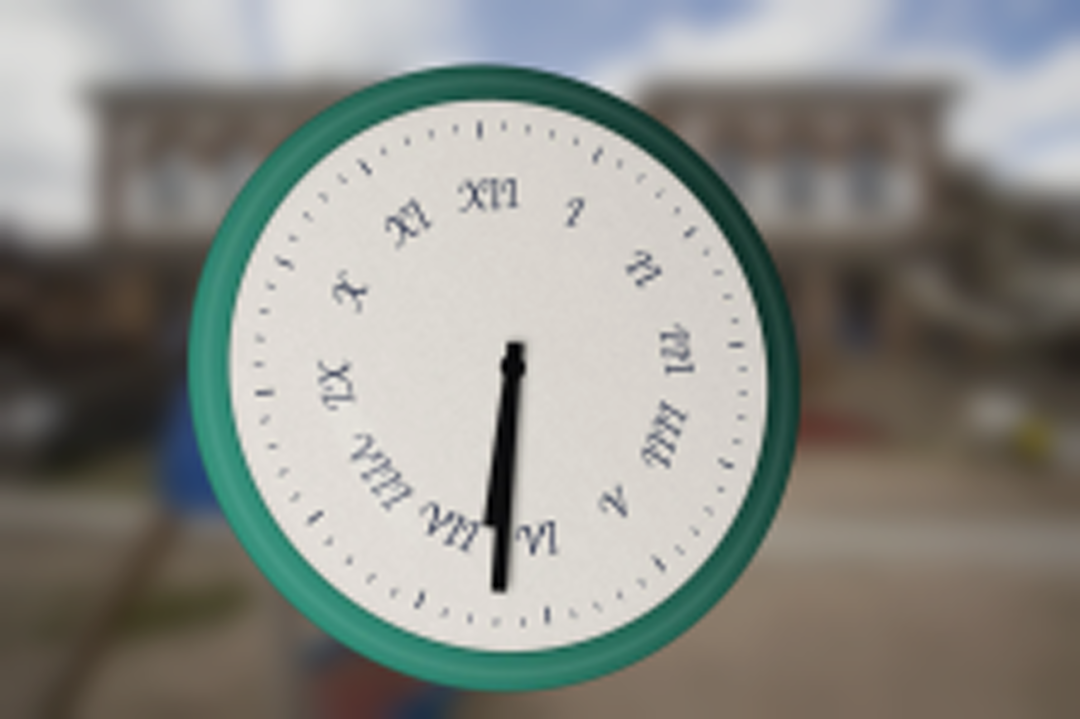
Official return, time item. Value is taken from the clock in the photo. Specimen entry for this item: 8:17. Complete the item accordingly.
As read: 6:32
